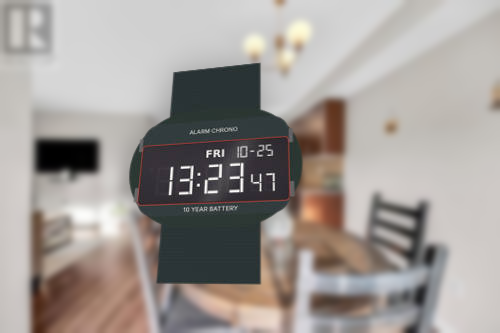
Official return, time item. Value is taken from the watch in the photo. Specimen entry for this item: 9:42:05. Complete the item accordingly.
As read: 13:23:47
